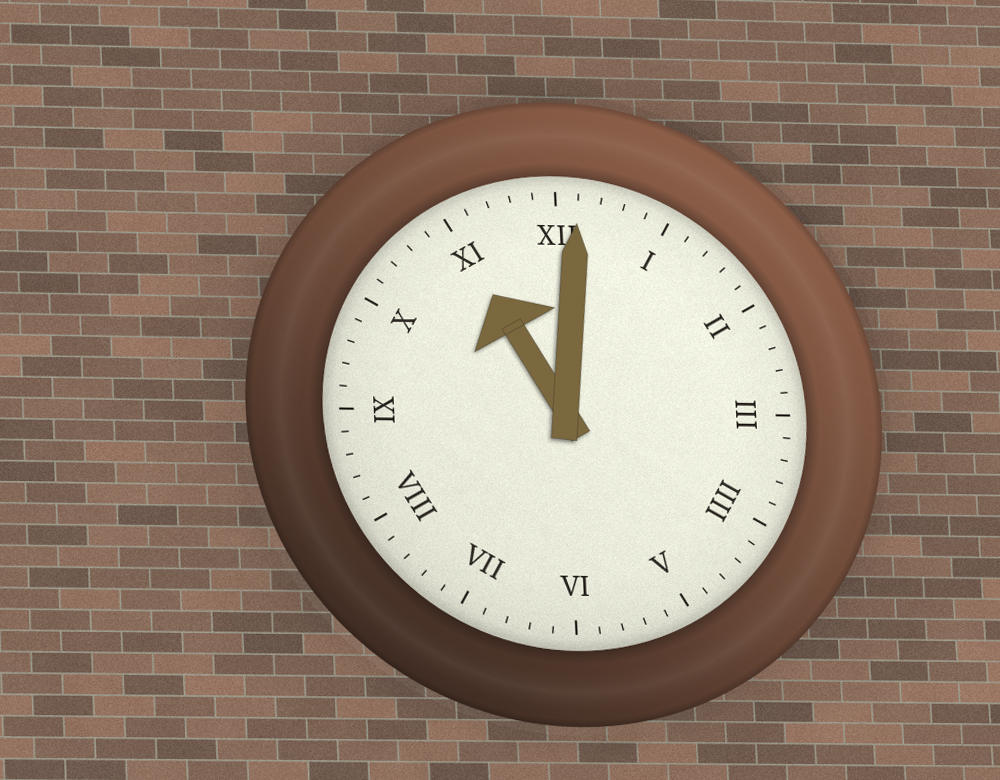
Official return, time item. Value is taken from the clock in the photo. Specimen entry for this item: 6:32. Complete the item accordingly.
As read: 11:01
